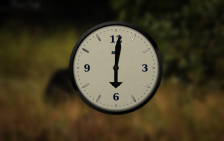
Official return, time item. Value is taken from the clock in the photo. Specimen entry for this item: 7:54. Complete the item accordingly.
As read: 6:01
